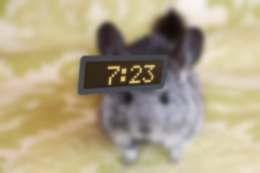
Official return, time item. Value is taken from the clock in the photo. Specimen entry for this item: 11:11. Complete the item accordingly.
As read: 7:23
